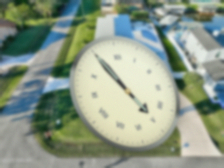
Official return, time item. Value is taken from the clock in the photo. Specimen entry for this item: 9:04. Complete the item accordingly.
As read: 4:55
